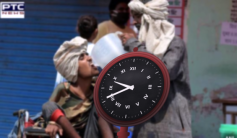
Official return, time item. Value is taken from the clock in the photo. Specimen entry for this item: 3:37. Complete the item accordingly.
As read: 9:41
